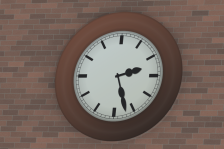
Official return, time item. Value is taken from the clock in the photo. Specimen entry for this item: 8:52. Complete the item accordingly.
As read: 2:27
